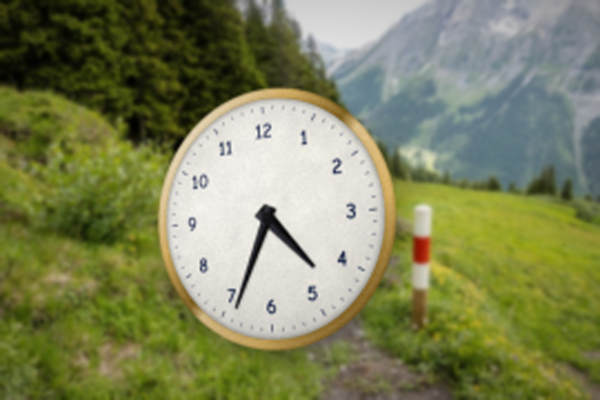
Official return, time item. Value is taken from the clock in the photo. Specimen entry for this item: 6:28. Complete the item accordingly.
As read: 4:34
